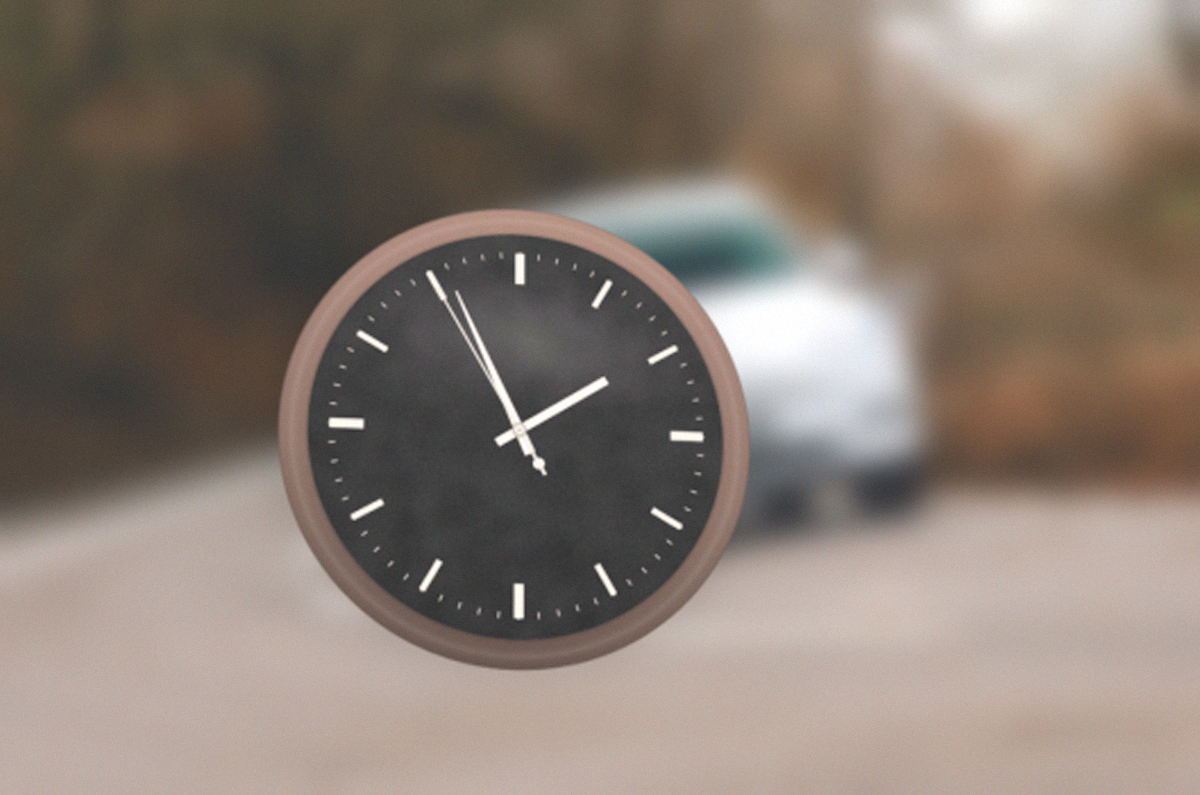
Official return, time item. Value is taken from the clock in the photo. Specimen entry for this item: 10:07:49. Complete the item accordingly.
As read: 1:55:55
